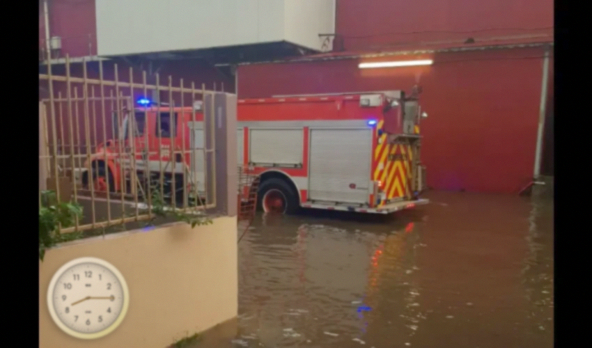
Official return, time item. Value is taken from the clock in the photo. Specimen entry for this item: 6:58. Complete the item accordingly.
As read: 8:15
